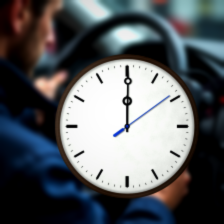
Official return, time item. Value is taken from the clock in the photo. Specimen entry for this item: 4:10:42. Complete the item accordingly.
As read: 12:00:09
